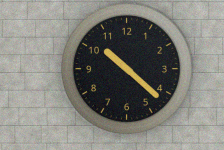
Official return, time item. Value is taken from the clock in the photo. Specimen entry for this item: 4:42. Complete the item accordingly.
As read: 10:22
